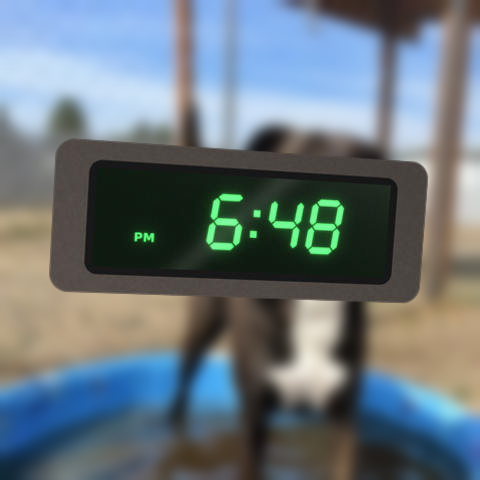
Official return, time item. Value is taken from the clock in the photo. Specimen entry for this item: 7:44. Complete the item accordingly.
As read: 6:48
